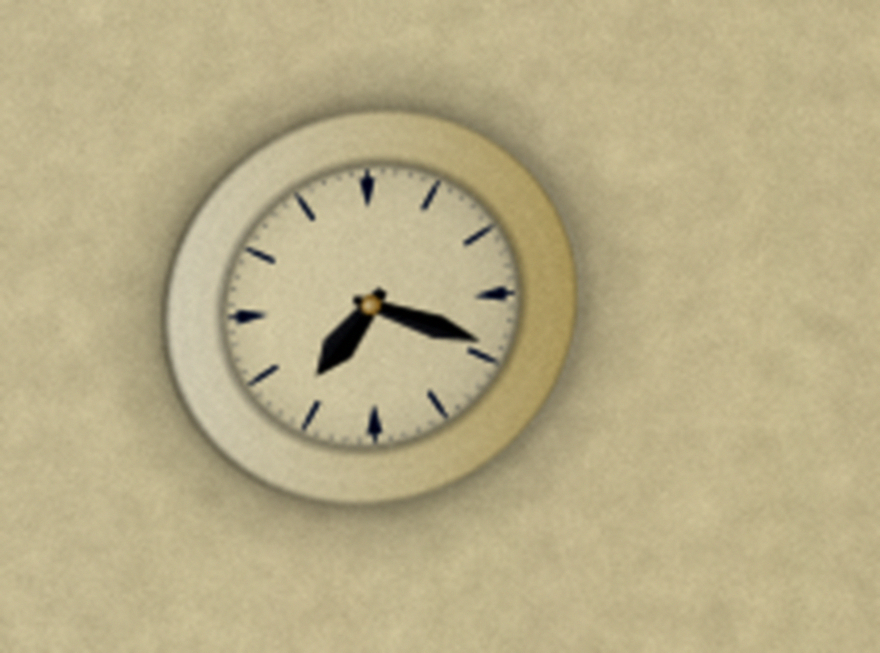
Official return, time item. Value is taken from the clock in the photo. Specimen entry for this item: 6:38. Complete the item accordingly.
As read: 7:19
